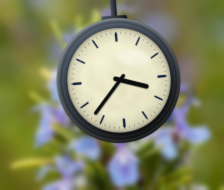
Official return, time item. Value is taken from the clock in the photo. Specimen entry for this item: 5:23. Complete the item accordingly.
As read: 3:37
